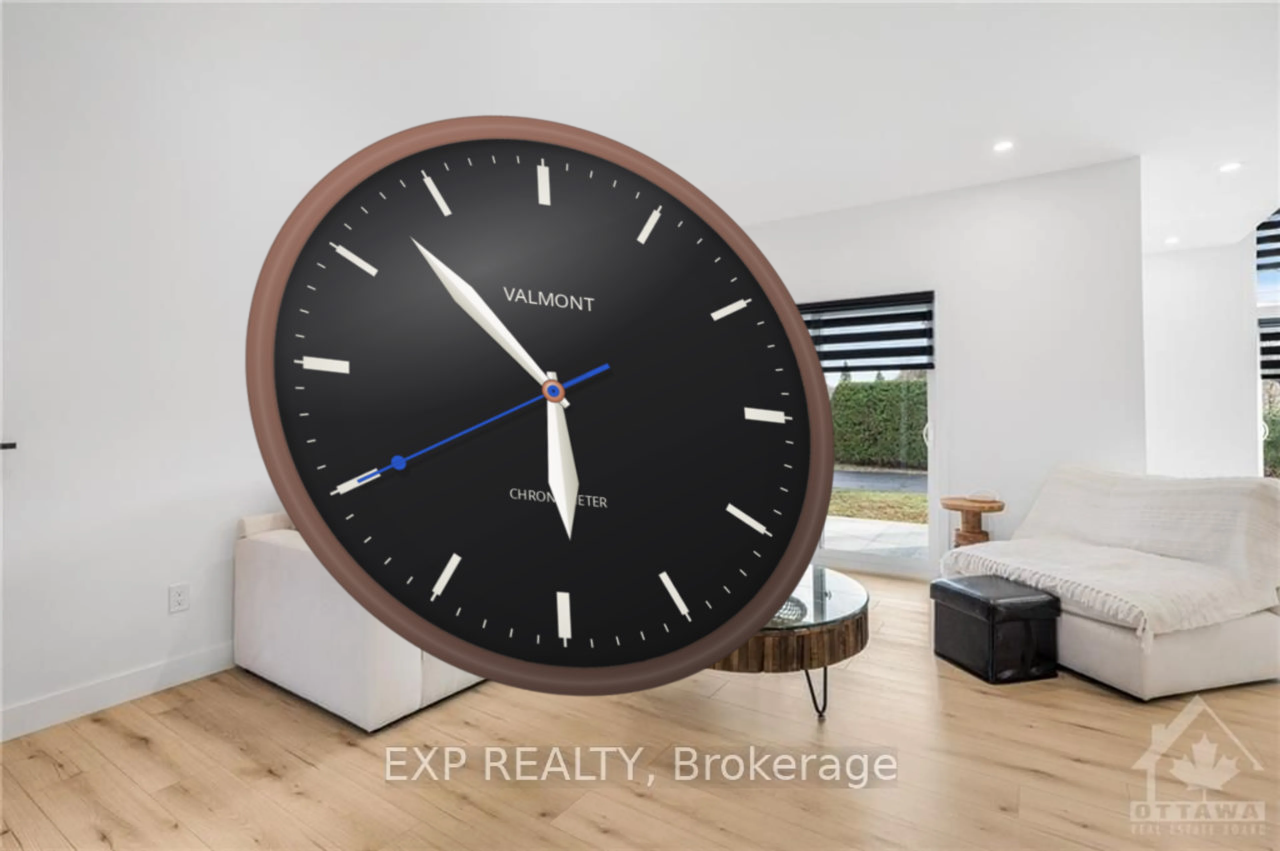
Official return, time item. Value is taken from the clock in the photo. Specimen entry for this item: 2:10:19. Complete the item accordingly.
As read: 5:52:40
